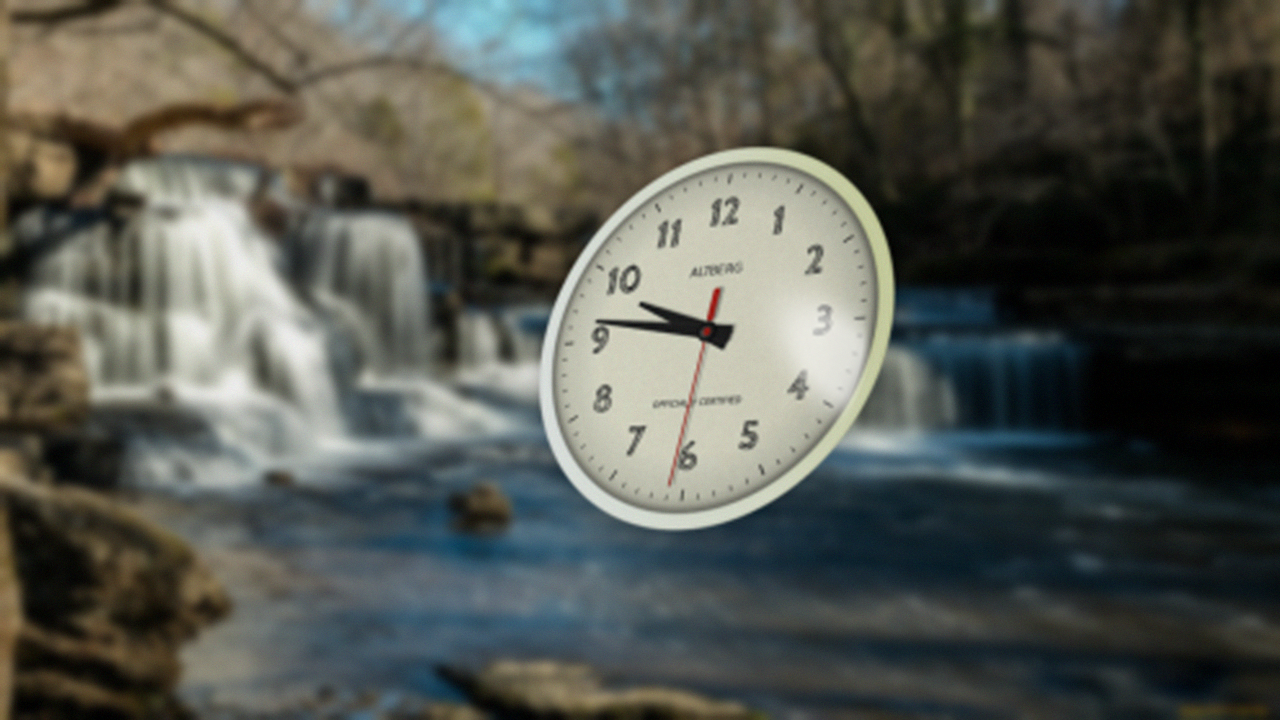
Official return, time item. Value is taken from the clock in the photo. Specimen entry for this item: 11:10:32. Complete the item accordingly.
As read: 9:46:31
